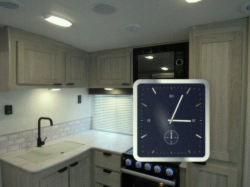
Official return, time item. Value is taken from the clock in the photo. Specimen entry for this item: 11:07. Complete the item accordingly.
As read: 3:04
